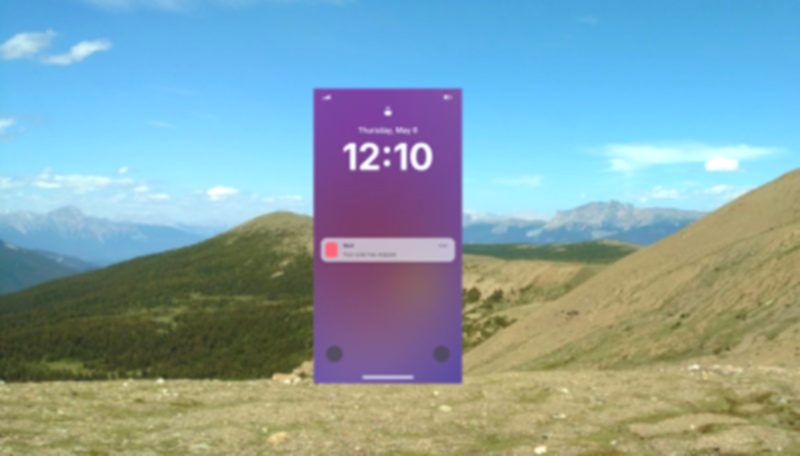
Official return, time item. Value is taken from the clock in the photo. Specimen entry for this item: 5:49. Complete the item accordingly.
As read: 12:10
